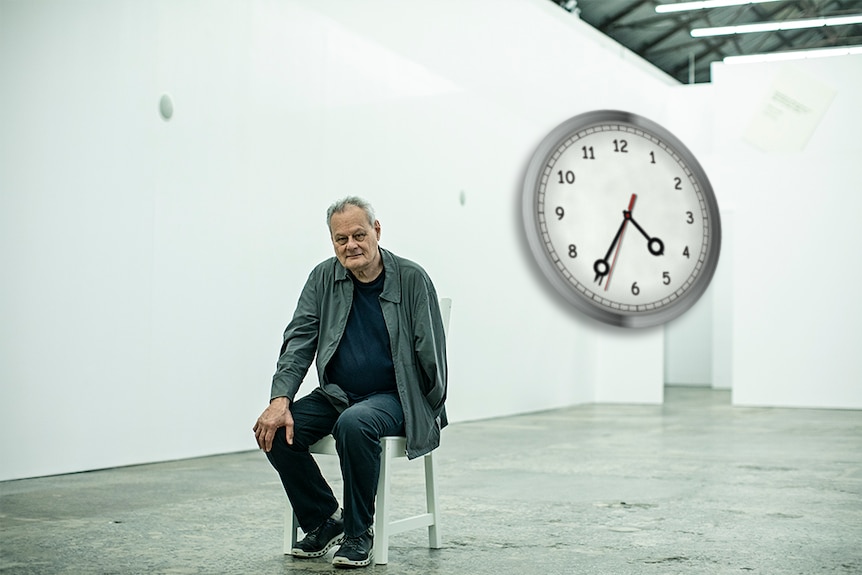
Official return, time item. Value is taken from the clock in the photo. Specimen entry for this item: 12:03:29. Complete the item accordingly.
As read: 4:35:34
